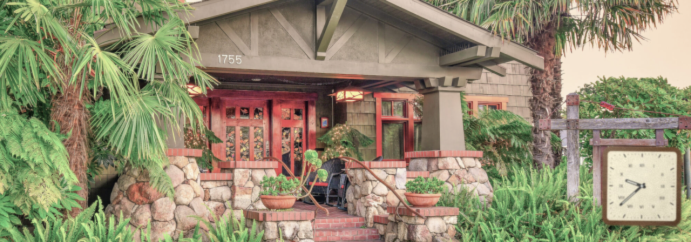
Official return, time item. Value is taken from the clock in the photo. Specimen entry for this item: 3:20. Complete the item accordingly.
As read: 9:38
